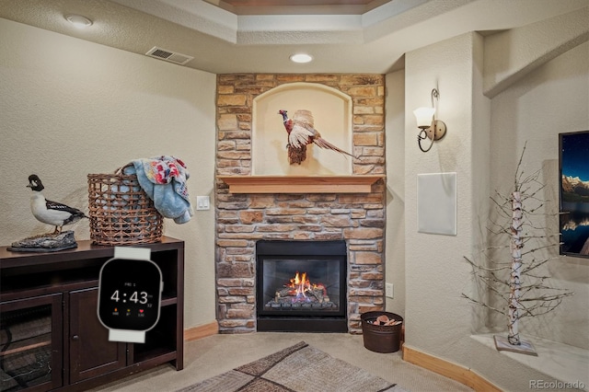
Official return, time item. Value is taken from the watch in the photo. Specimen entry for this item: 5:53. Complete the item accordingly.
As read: 4:43
